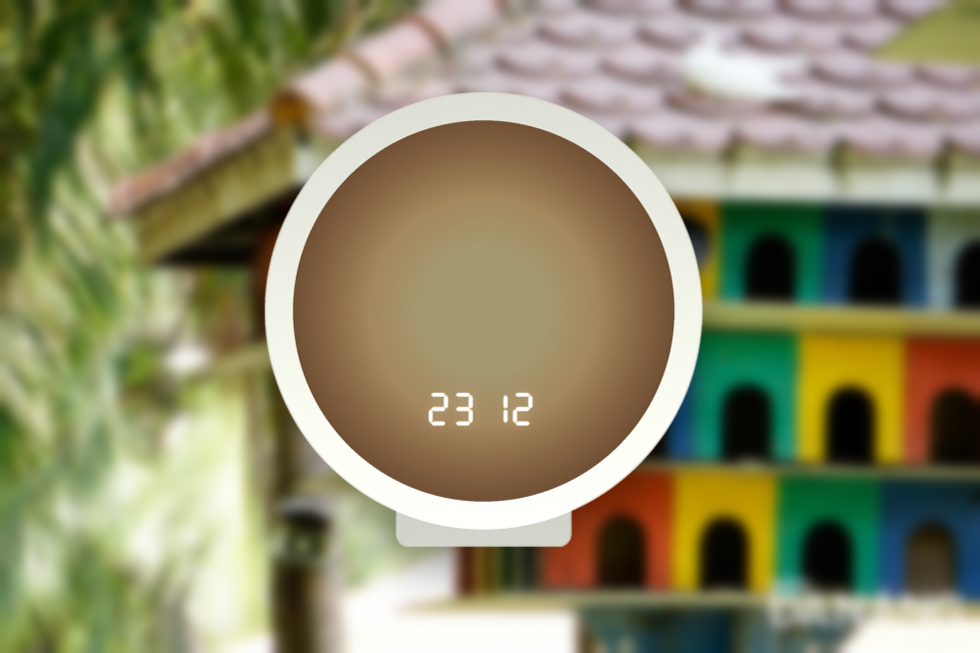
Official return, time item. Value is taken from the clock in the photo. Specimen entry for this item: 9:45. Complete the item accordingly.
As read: 23:12
